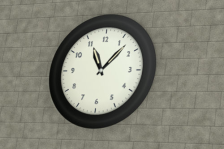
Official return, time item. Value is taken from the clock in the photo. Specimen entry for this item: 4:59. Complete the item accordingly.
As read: 11:07
